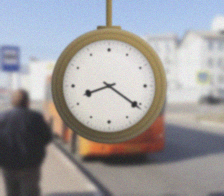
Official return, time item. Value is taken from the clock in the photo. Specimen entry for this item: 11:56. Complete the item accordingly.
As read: 8:21
